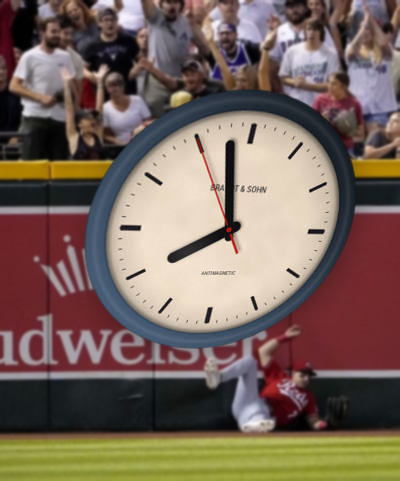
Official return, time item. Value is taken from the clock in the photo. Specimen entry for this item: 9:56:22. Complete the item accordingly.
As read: 7:57:55
